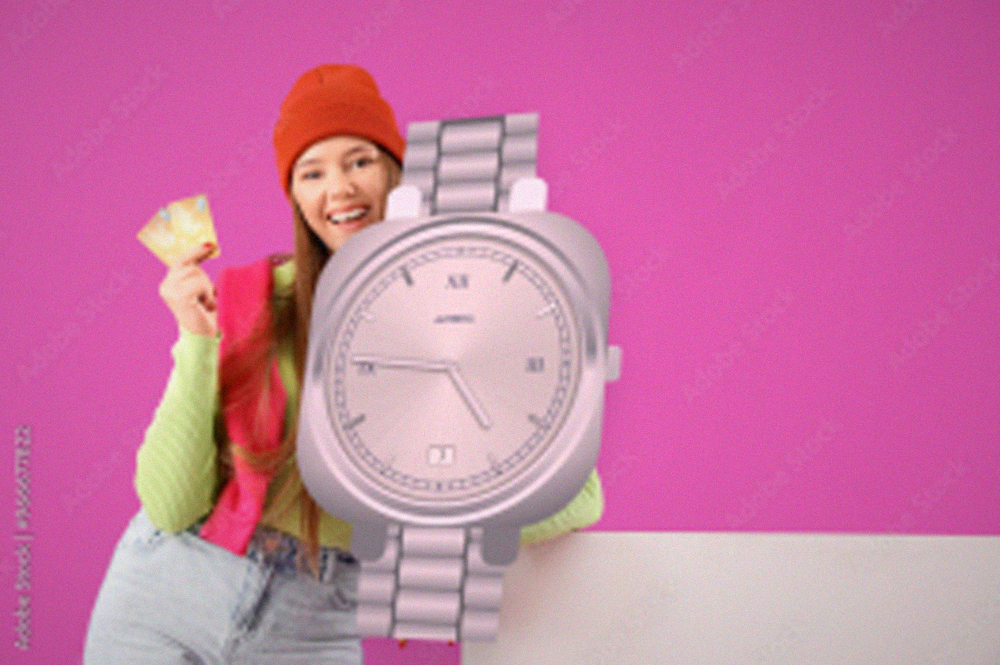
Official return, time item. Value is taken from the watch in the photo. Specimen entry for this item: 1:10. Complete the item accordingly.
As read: 4:46
